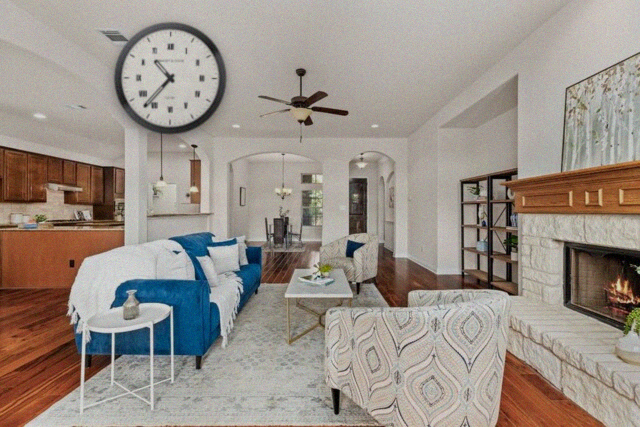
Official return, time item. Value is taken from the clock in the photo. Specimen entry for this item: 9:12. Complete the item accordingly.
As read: 10:37
